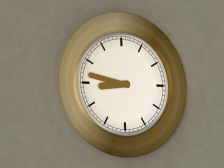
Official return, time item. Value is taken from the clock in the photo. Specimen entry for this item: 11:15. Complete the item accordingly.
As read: 8:47
